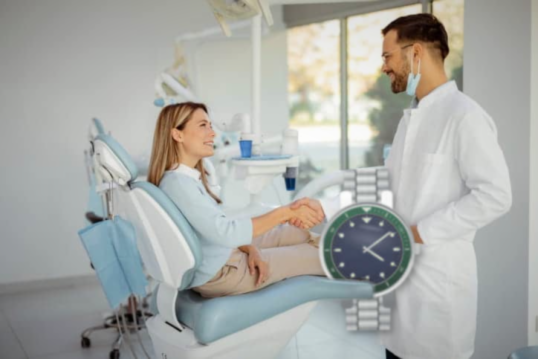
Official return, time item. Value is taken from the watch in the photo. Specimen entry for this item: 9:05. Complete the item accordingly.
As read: 4:09
